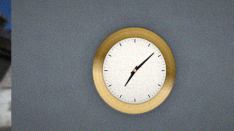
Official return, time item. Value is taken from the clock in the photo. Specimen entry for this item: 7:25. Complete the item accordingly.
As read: 7:08
